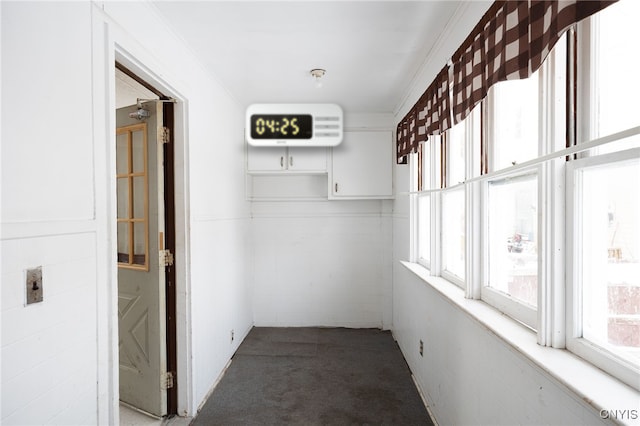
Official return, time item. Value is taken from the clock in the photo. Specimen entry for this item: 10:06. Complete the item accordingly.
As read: 4:25
